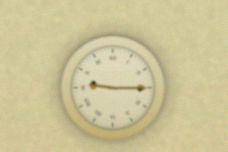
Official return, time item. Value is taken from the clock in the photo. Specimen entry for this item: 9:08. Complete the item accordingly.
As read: 9:15
